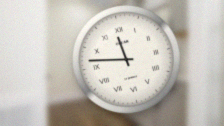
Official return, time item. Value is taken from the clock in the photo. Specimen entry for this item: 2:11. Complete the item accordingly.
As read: 11:47
